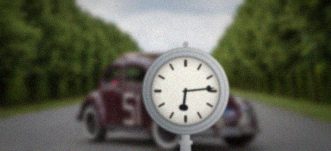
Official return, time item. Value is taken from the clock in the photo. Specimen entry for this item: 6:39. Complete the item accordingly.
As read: 6:14
